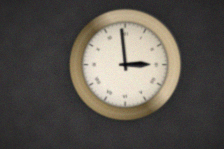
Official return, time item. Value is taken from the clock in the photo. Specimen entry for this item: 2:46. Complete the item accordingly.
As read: 2:59
